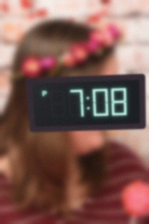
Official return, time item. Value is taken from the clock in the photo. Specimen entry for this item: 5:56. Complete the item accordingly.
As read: 7:08
